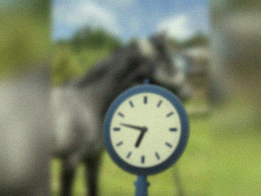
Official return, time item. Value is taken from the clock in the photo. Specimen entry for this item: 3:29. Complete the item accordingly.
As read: 6:47
